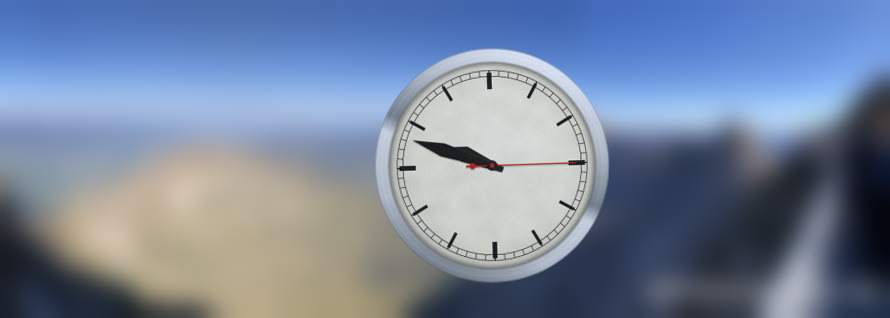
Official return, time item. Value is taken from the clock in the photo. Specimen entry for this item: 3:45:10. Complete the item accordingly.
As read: 9:48:15
